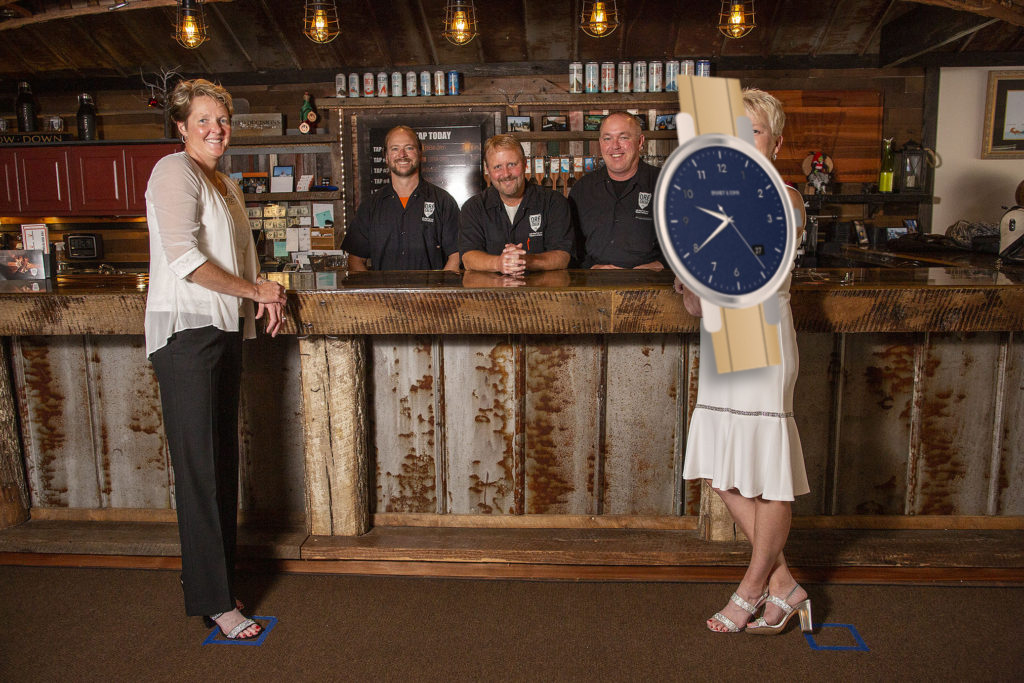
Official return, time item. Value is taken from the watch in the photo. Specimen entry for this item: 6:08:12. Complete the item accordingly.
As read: 9:39:24
